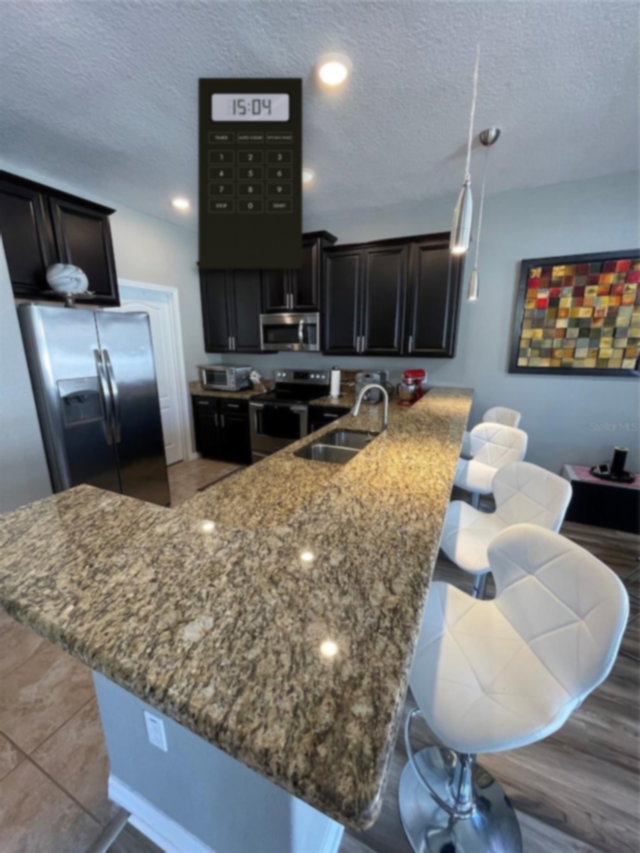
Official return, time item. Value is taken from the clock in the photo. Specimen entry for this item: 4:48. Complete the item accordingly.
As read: 15:04
